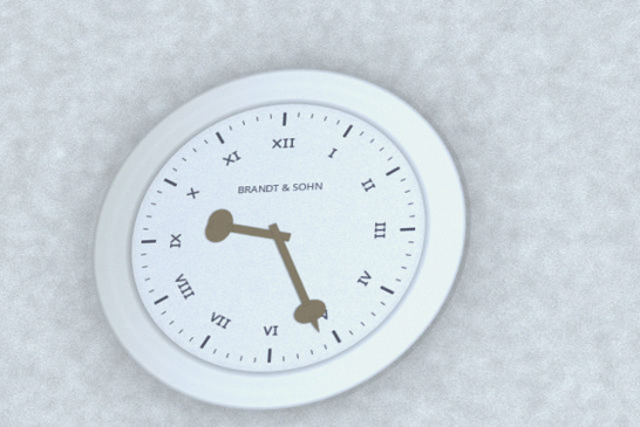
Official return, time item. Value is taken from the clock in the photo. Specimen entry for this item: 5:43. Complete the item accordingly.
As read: 9:26
